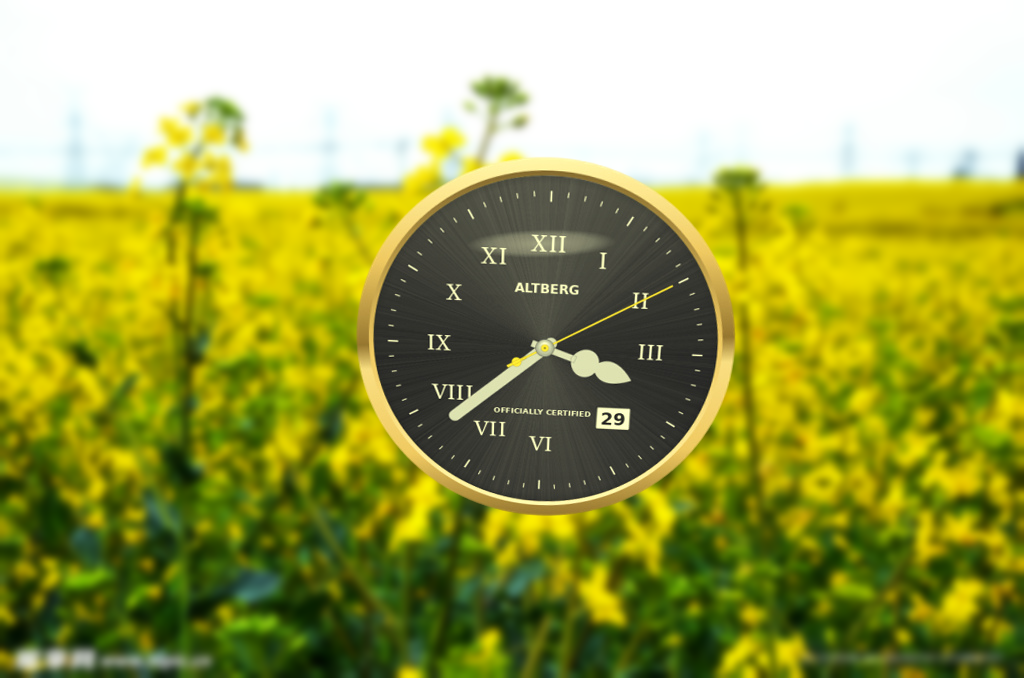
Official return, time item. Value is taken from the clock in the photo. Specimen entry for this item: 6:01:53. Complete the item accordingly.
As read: 3:38:10
